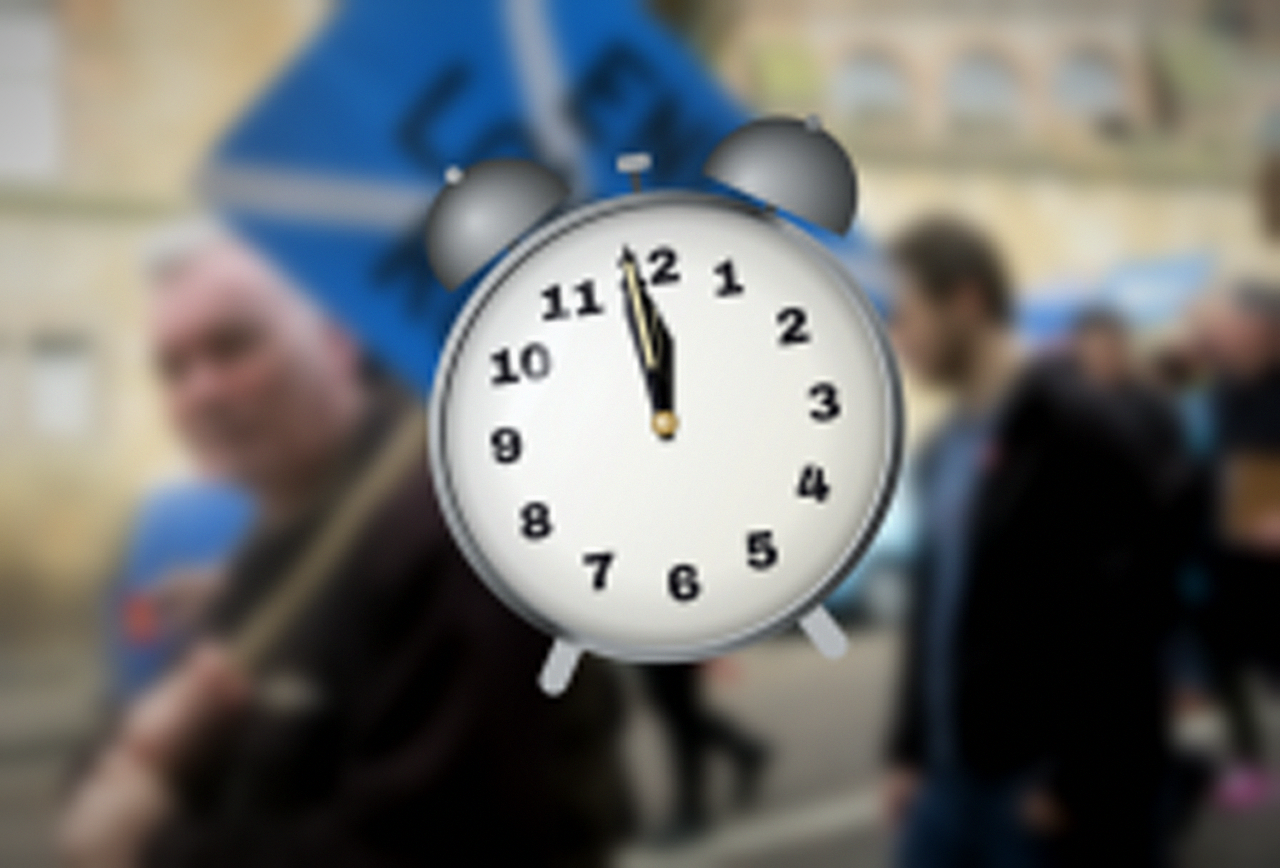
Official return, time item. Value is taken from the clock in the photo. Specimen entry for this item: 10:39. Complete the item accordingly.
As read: 11:59
